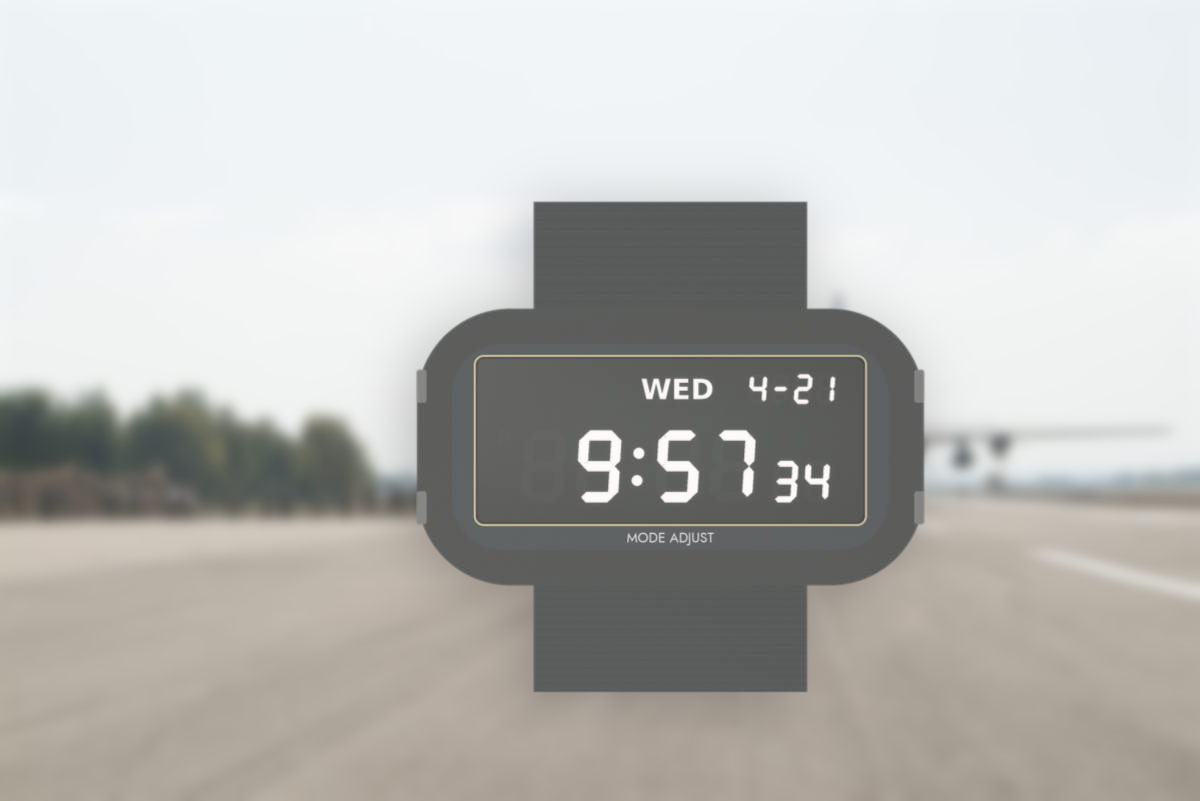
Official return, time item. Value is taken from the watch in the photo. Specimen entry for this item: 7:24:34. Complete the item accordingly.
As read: 9:57:34
